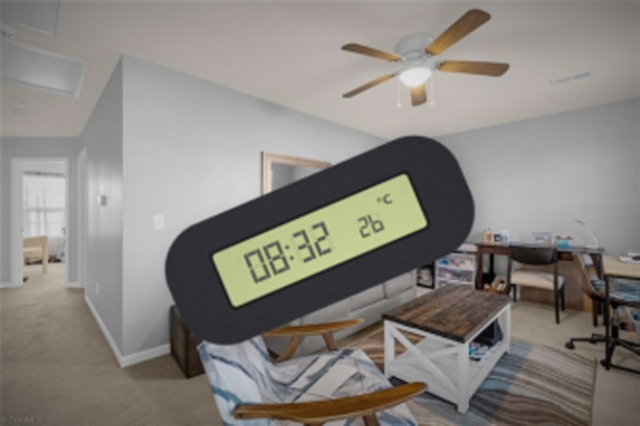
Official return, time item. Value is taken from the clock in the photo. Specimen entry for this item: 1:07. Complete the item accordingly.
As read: 8:32
